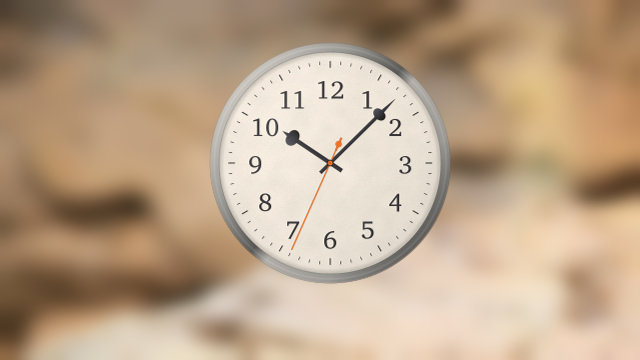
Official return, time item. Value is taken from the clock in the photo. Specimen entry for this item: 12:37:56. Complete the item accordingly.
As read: 10:07:34
